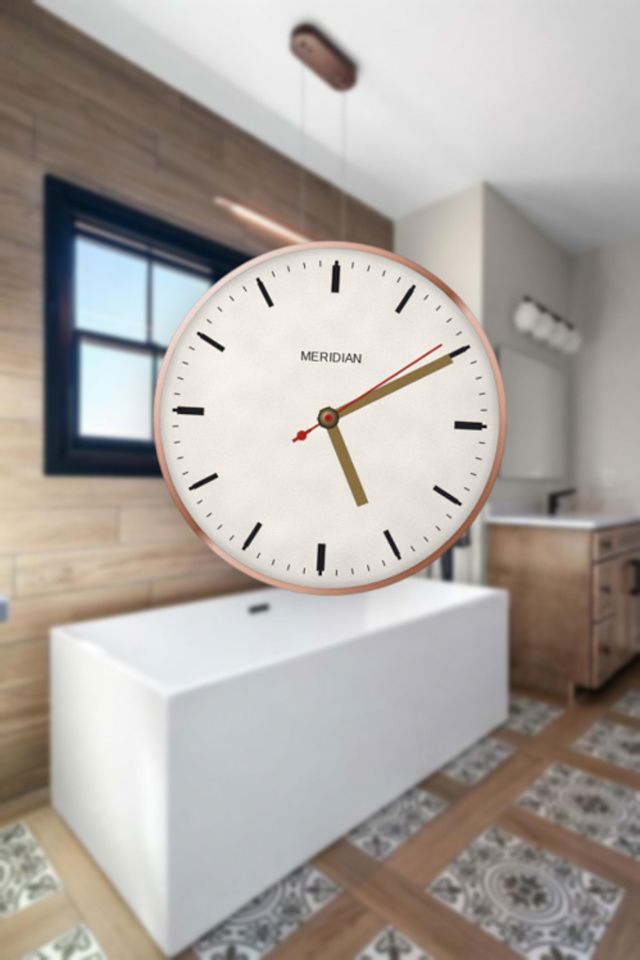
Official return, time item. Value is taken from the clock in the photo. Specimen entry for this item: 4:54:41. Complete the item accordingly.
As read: 5:10:09
